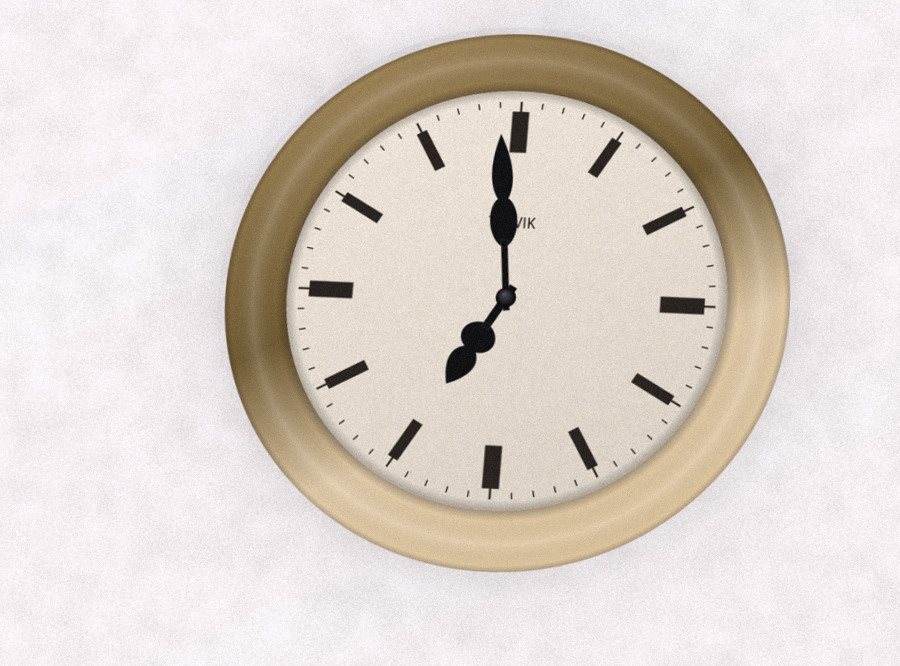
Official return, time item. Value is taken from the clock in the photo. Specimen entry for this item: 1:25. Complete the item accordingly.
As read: 6:59
